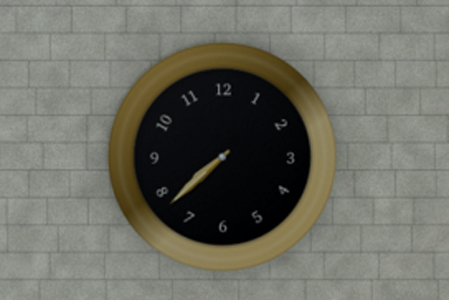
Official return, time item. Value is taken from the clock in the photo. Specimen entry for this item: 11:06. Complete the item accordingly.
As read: 7:38
